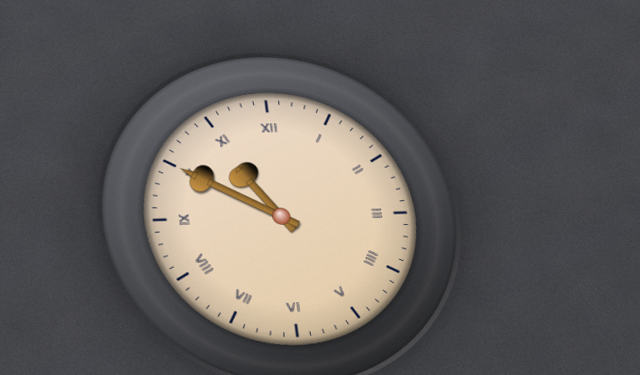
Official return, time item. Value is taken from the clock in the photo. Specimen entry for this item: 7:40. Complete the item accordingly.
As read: 10:50
